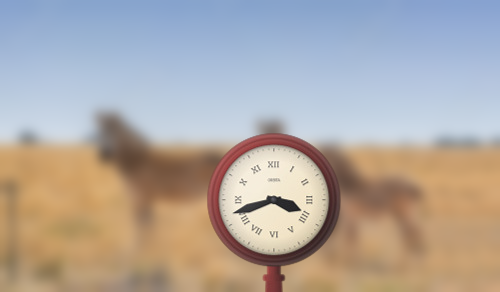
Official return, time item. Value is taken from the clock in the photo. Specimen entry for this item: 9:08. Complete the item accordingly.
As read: 3:42
